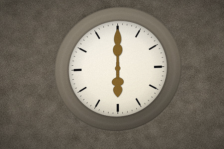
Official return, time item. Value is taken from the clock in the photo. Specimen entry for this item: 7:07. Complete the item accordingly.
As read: 6:00
